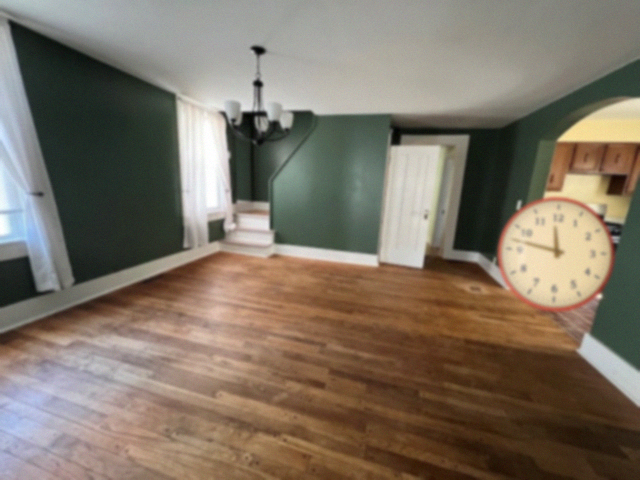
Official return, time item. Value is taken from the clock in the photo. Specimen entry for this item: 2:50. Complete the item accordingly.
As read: 11:47
